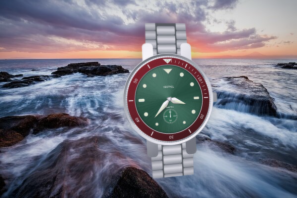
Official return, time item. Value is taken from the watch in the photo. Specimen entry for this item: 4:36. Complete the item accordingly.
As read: 3:37
